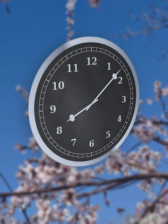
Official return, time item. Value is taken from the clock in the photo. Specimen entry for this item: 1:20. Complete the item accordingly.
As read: 8:08
